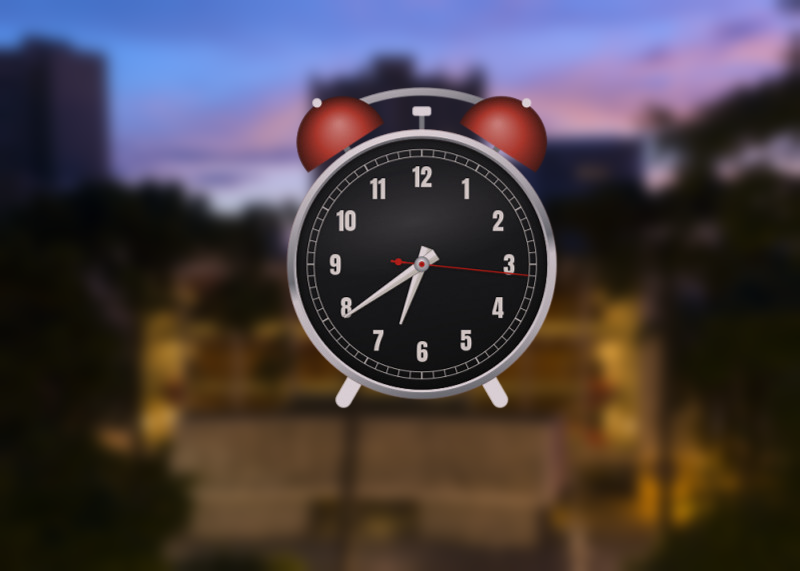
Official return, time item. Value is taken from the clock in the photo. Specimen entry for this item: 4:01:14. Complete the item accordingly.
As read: 6:39:16
